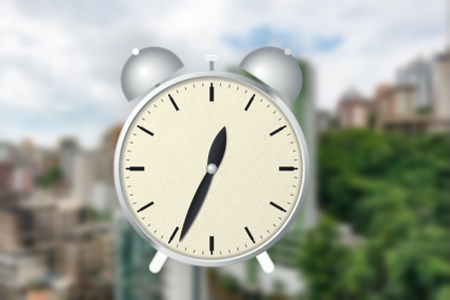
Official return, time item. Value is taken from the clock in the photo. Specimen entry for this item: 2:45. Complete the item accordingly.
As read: 12:34
